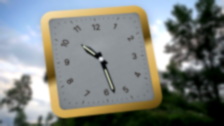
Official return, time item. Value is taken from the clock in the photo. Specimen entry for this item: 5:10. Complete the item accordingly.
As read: 10:28
